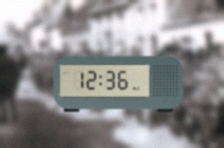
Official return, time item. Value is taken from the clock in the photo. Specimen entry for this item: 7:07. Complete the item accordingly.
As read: 12:36
